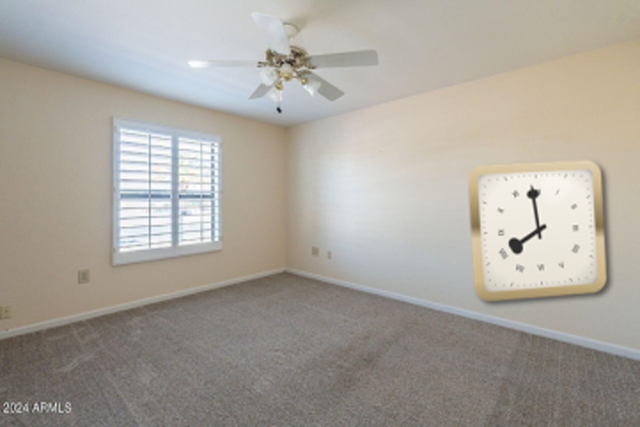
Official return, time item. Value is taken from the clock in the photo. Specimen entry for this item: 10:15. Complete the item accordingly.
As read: 7:59
